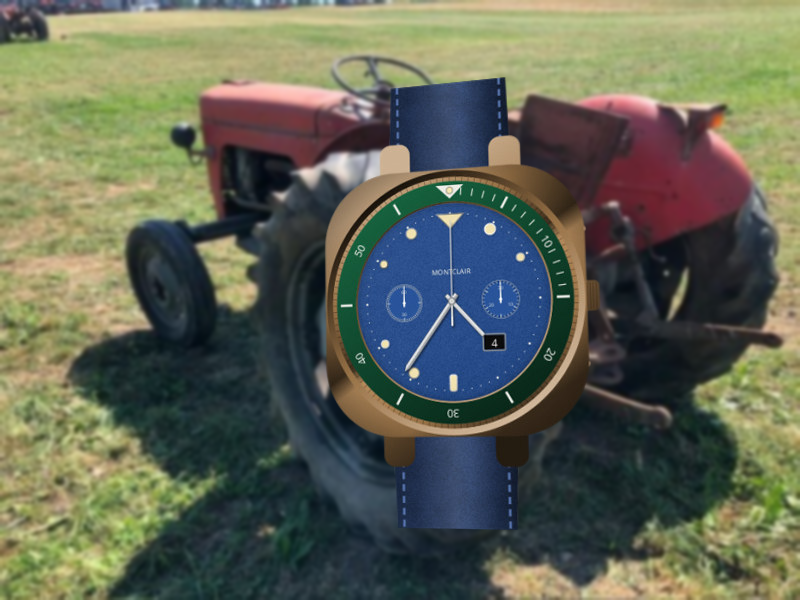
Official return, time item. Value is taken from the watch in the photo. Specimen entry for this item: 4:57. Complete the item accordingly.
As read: 4:36
